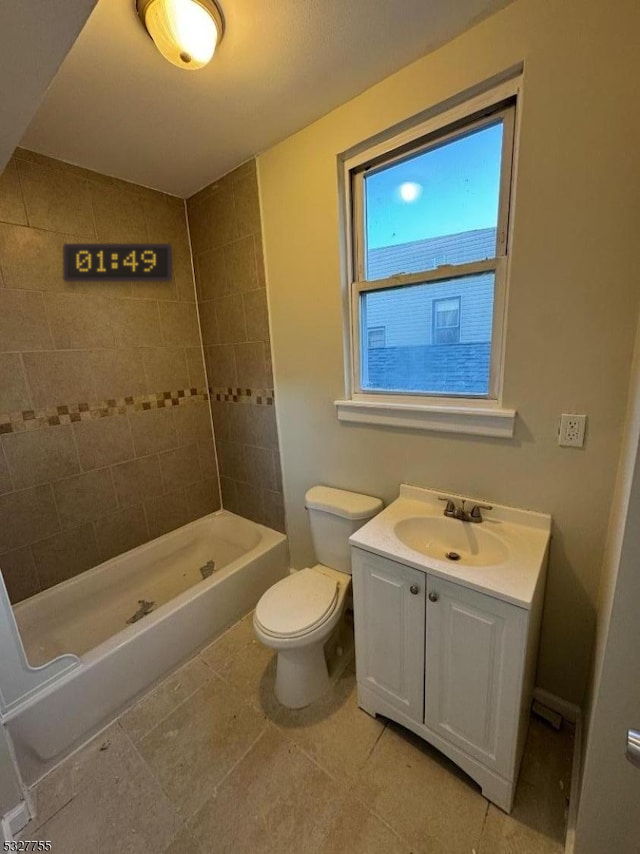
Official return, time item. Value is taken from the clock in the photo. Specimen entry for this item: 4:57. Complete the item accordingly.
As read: 1:49
